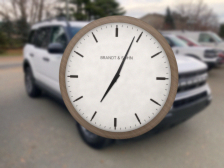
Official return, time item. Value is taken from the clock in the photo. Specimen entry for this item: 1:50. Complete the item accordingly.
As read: 7:04
